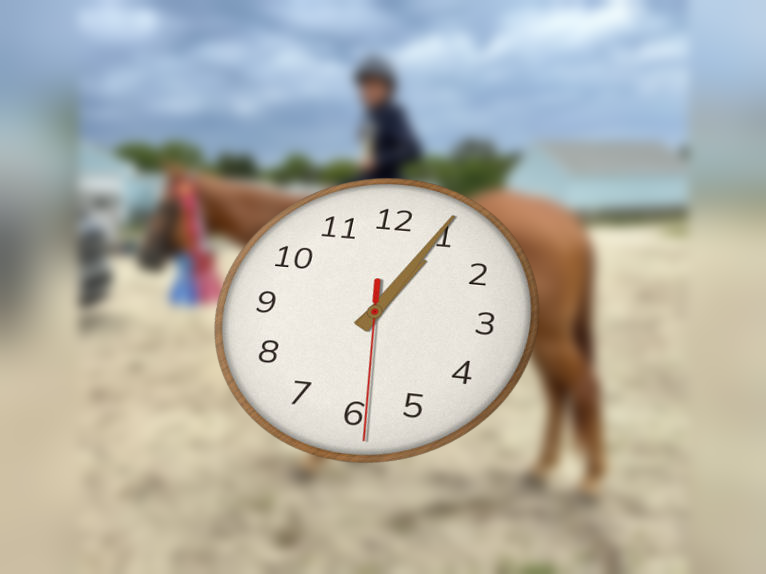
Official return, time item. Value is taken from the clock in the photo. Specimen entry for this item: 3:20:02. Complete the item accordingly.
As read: 1:04:29
